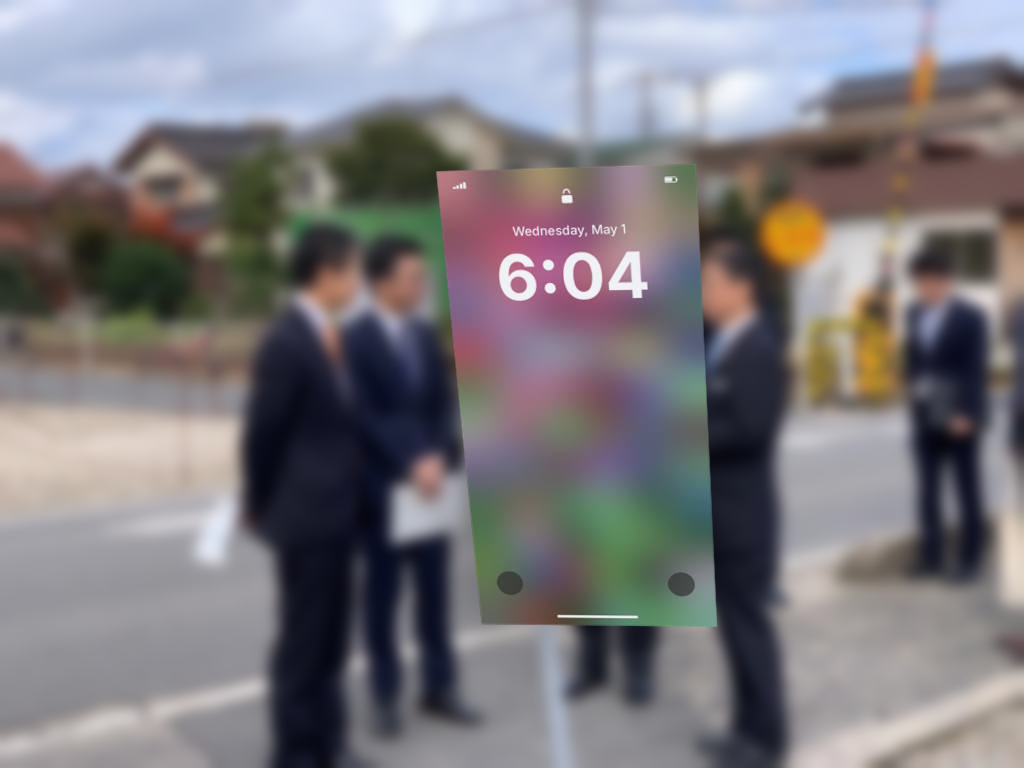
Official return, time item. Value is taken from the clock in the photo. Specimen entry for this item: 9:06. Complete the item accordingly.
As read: 6:04
